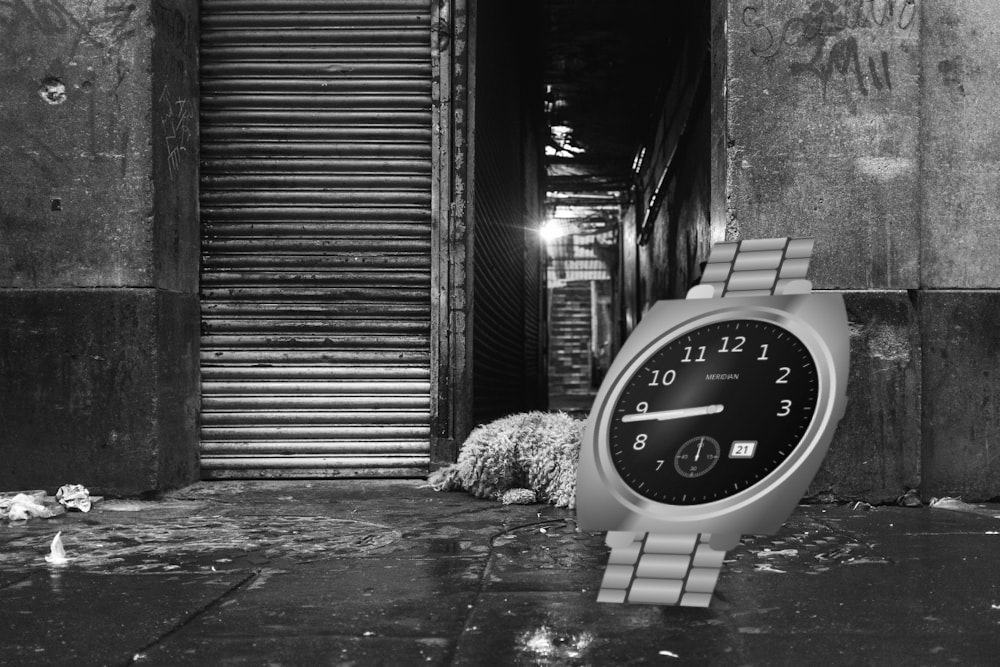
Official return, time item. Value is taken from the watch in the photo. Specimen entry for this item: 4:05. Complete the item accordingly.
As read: 8:44
